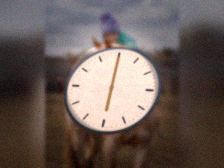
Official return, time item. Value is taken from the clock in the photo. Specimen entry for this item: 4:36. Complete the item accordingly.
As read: 6:00
